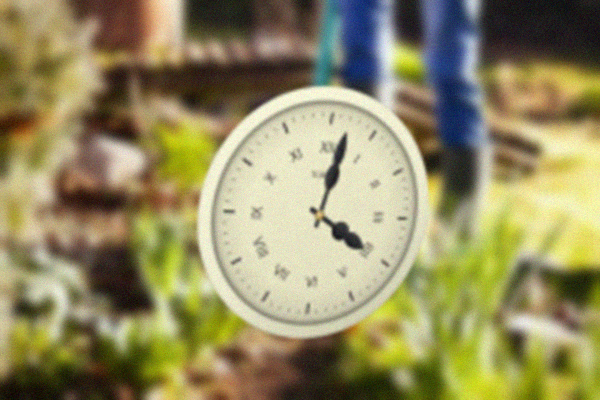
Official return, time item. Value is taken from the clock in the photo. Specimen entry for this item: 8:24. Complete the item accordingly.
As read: 4:02
